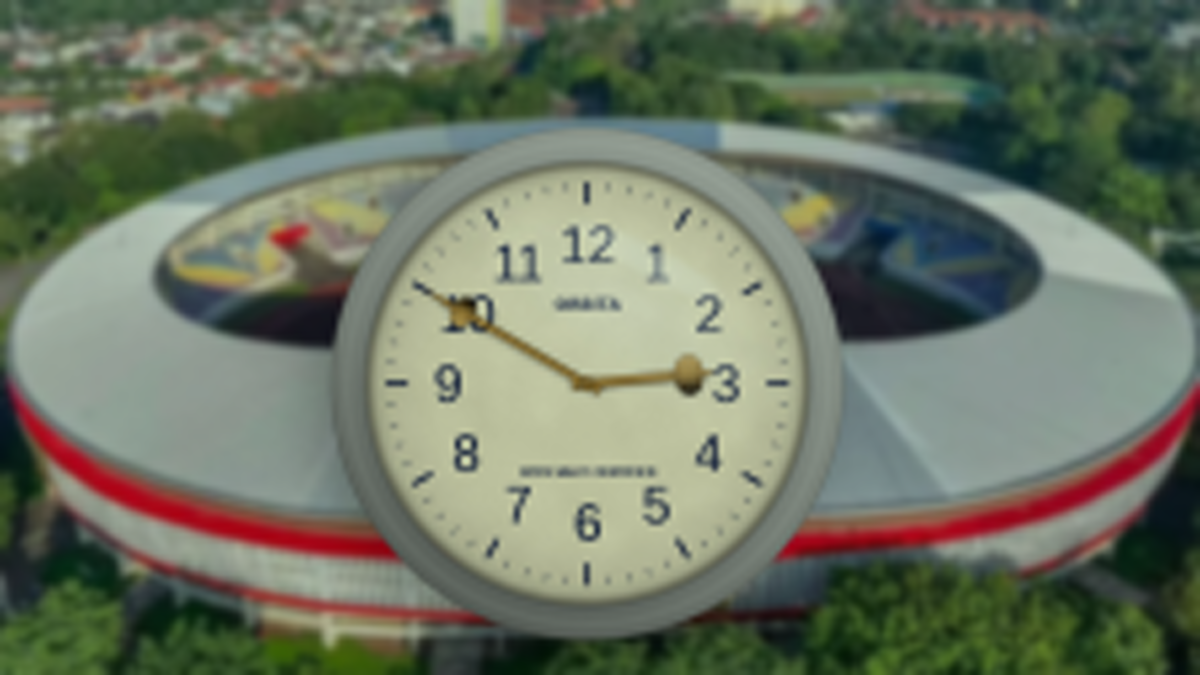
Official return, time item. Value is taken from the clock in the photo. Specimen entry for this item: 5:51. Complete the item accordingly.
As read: 2:50
